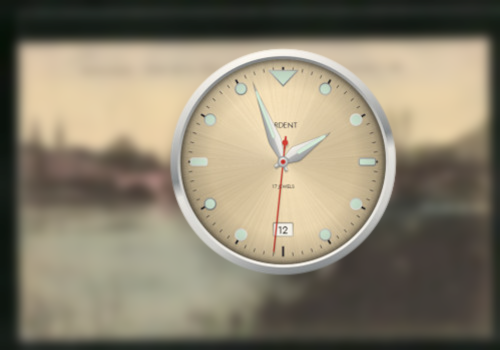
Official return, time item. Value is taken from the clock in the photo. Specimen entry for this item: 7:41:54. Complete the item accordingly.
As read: 1:56:31
